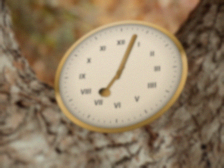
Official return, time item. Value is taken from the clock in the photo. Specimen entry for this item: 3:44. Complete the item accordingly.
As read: 7:03
